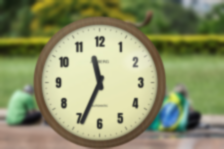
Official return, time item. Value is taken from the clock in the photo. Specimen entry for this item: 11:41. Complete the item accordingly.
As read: 11:34
